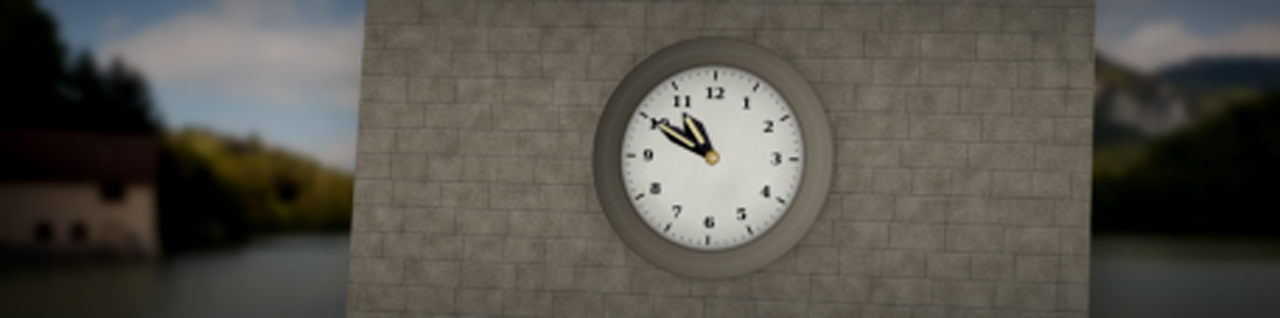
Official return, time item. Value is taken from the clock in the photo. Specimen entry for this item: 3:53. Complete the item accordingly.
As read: 10:50
